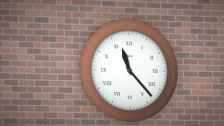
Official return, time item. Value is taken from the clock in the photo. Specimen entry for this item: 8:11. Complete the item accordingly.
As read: 11:23
